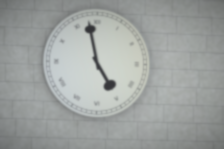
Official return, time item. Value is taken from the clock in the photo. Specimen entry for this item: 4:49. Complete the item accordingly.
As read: 4:58
